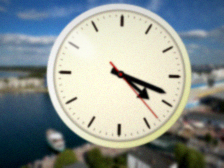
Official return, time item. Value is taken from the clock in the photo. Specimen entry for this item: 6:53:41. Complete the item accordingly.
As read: 4:18:23
